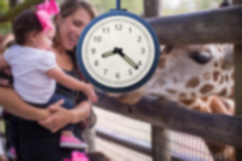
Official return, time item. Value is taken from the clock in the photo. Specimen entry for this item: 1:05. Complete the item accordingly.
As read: 8:22
